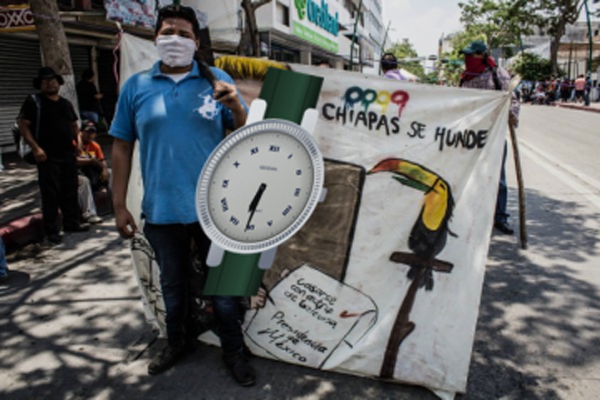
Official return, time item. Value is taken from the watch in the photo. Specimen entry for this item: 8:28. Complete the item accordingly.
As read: 6:31
